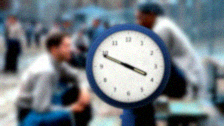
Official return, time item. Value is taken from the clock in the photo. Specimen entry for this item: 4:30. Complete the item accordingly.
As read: 3:49
